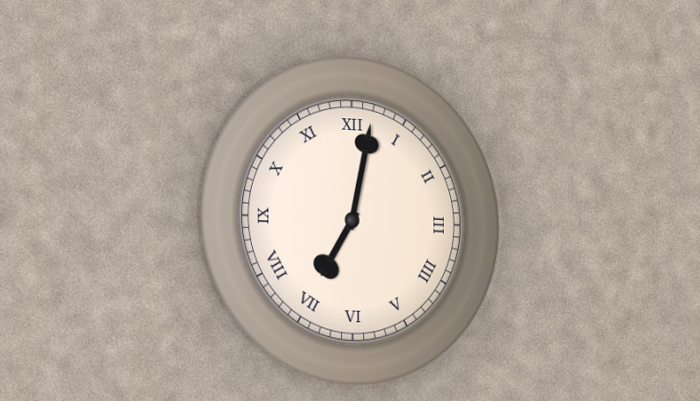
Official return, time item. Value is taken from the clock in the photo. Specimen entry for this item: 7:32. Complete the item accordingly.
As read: 7:02
